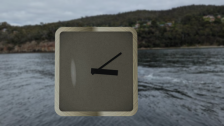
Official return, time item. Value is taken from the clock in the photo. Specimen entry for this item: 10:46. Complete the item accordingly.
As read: 3:09
